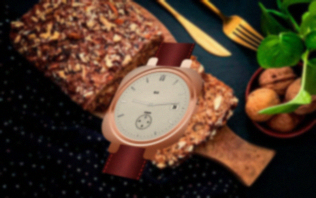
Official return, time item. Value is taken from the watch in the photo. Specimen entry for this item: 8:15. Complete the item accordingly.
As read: 9:13
